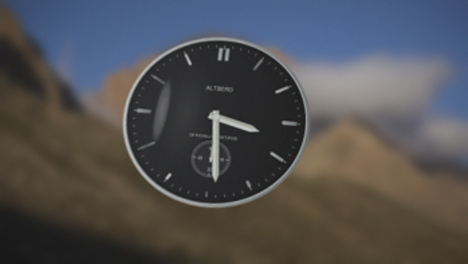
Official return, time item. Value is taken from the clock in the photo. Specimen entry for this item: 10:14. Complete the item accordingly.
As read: 3:29
